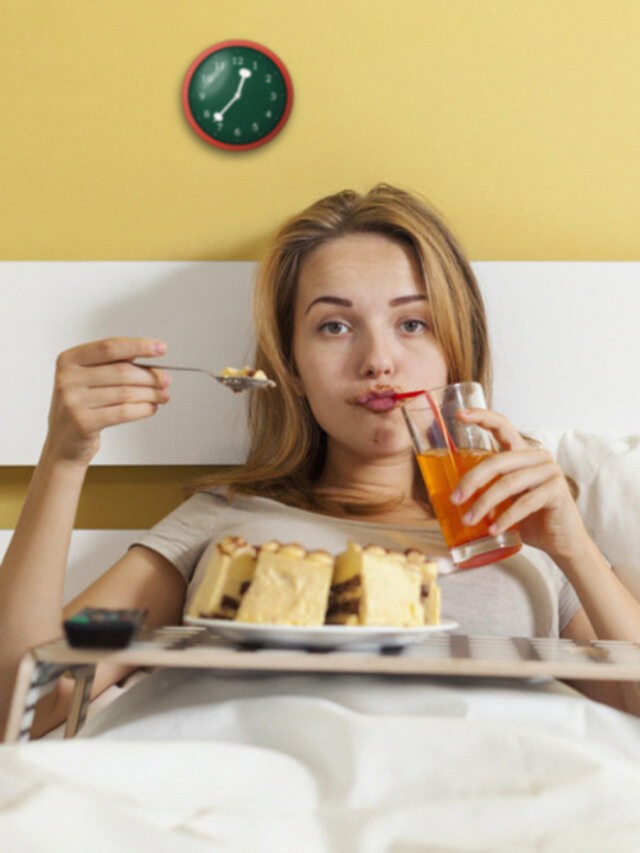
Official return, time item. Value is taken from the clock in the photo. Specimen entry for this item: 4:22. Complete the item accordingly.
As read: 12:37
